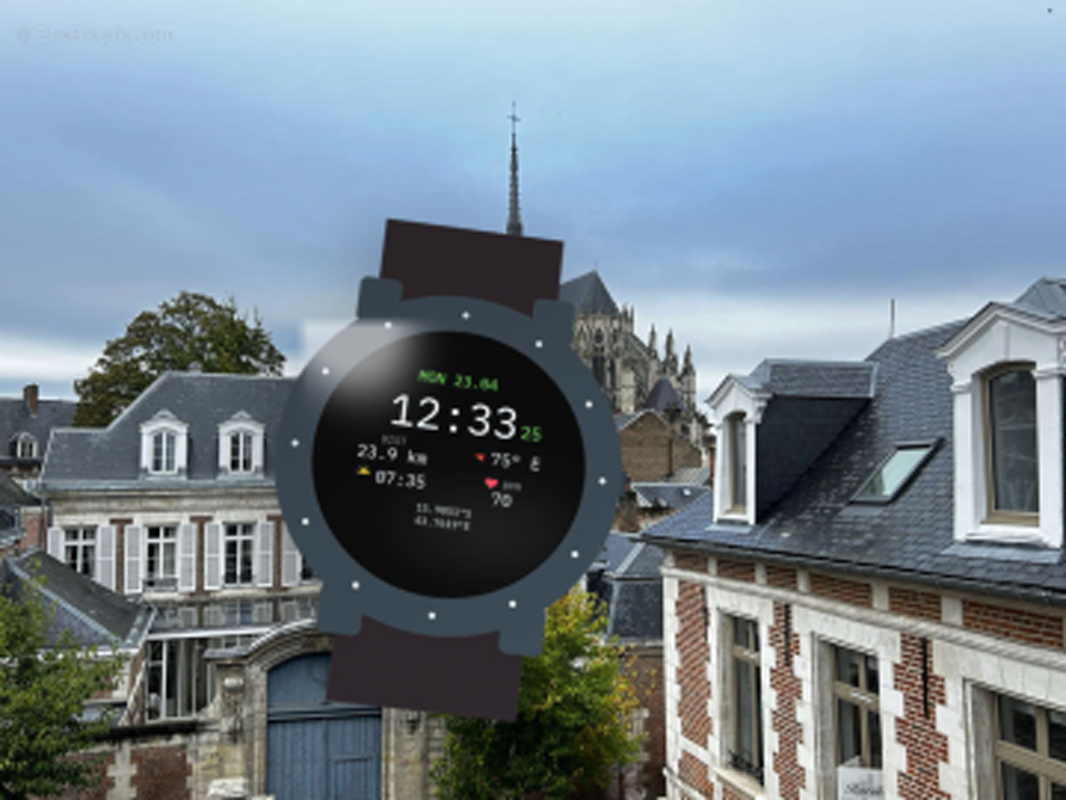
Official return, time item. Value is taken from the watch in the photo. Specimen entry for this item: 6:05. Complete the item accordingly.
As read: 12:33
